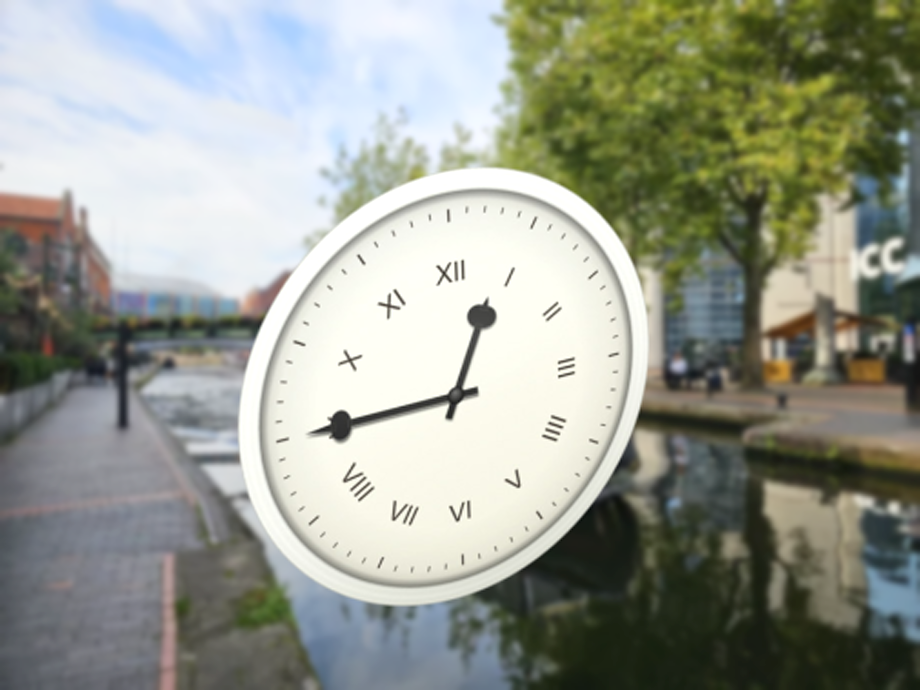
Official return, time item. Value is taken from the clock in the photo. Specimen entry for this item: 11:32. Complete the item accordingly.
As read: 12:45
